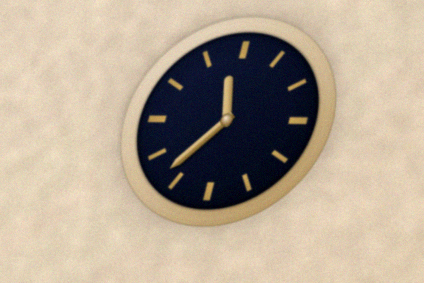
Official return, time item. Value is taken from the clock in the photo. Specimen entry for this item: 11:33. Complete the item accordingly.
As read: 11:37
